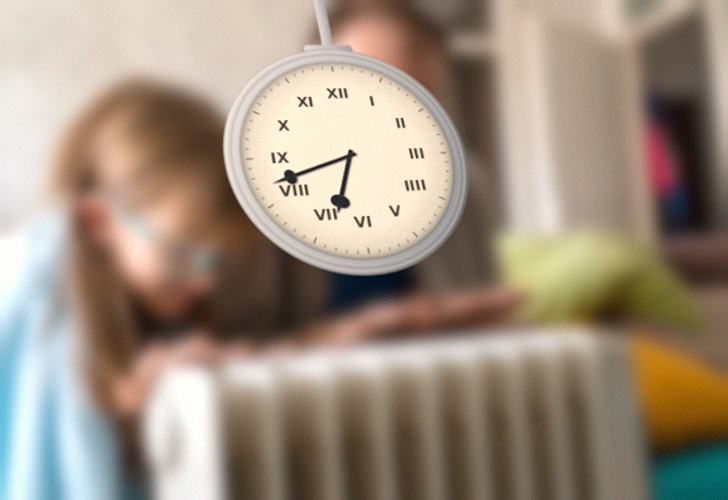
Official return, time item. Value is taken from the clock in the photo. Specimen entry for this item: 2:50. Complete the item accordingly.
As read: 6:42
